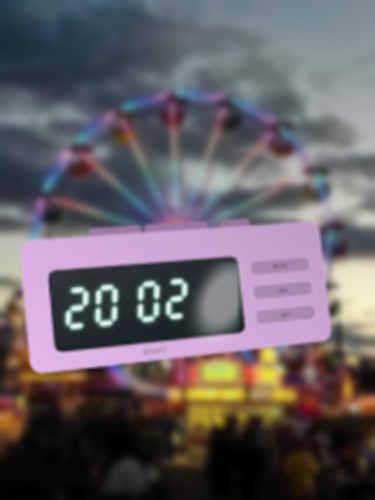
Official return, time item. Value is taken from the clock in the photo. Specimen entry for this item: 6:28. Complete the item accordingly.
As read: 20:02
